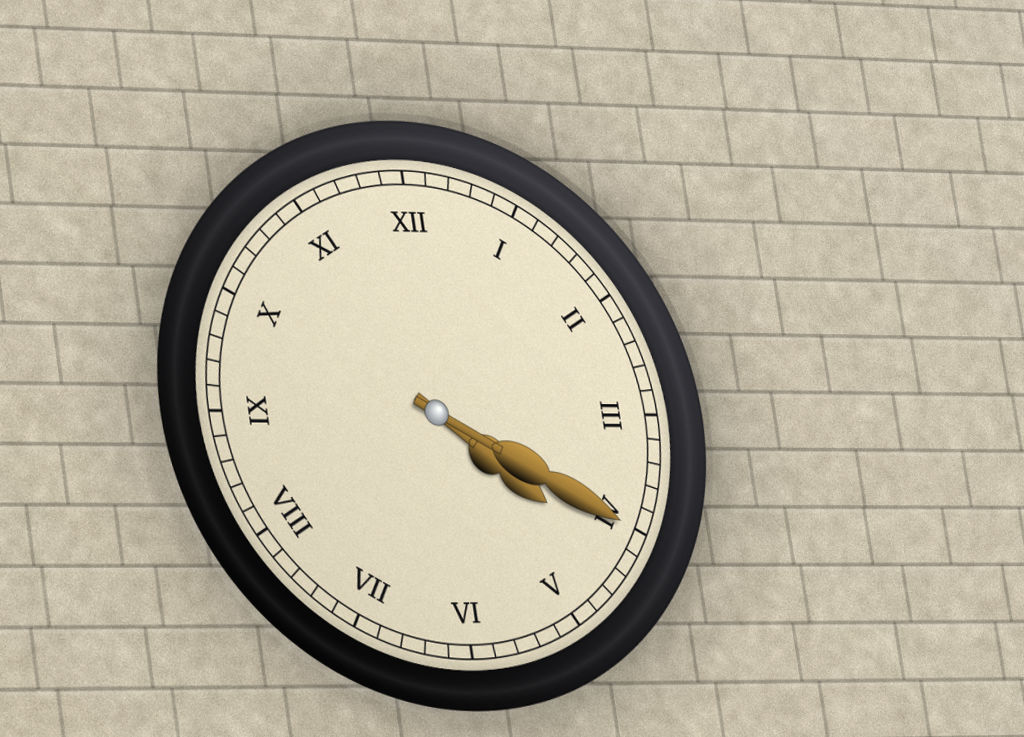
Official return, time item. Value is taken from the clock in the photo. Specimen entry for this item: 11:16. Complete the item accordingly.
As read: 4:20
